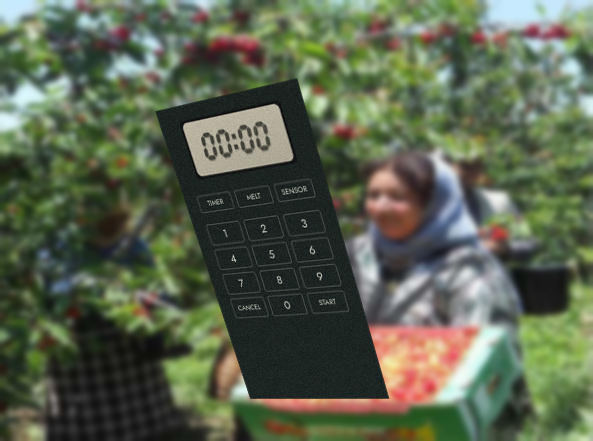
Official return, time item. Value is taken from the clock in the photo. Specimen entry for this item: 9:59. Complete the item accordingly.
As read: 0:00
